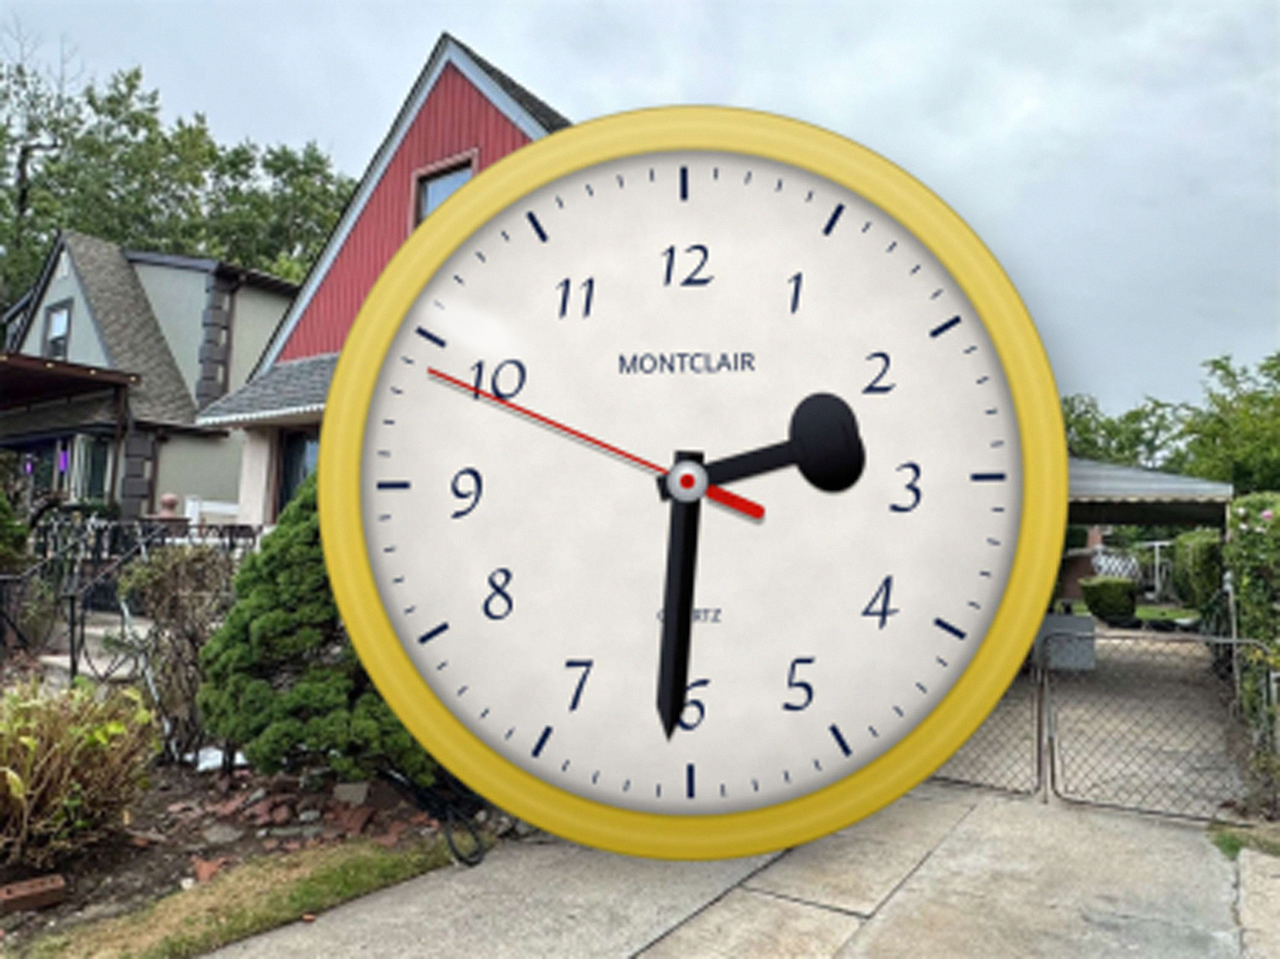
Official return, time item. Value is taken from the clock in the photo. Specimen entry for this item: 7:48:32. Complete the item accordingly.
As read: 2:30:49
